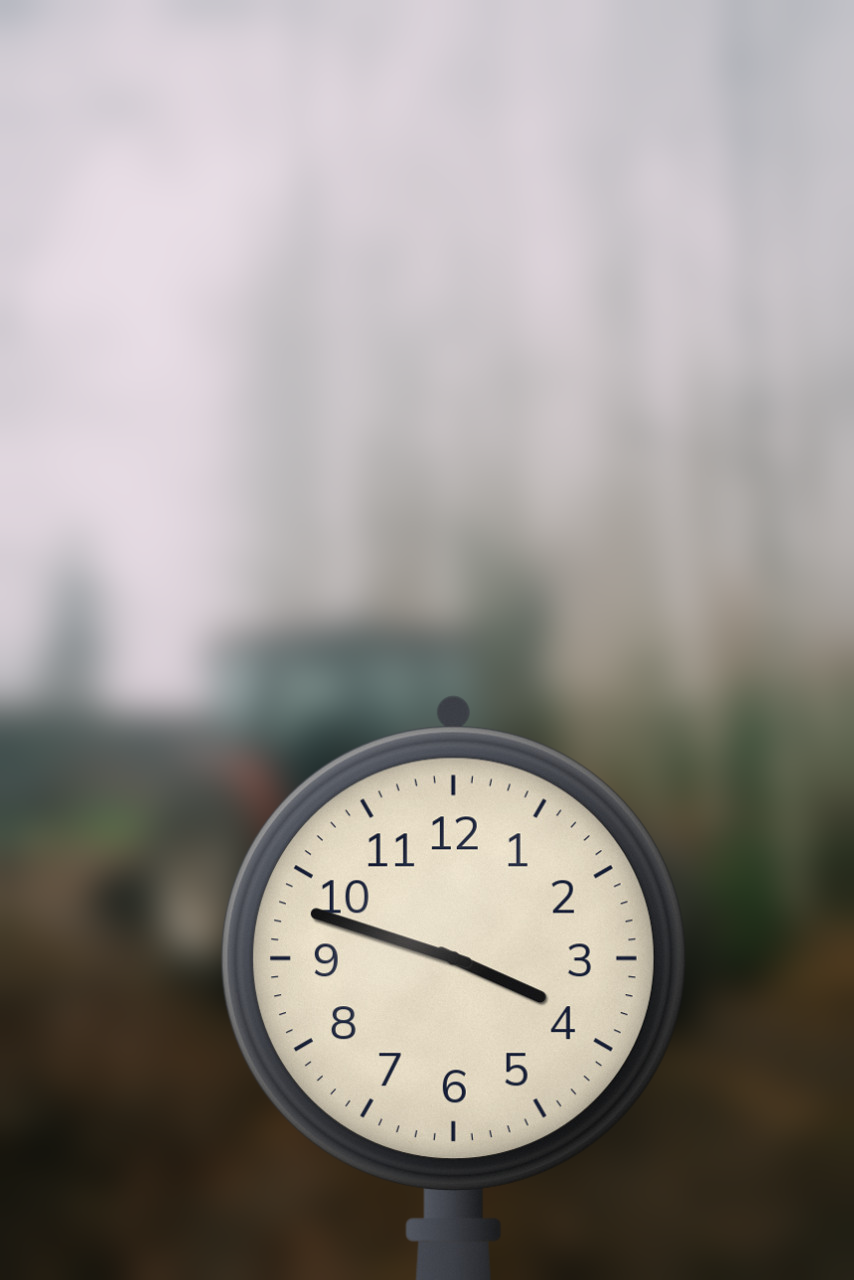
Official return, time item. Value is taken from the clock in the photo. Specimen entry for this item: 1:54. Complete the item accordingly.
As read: 3:48
